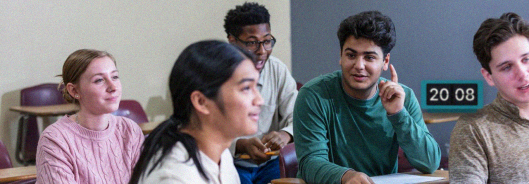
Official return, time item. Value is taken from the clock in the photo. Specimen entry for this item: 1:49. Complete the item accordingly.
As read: 20:08
